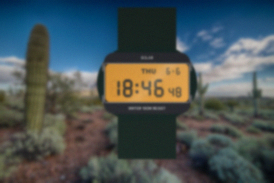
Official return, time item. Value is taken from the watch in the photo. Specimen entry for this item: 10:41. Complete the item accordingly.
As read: 18:46
